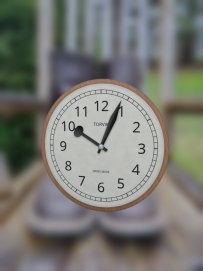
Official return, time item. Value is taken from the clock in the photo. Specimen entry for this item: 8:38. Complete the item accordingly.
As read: 10:04
